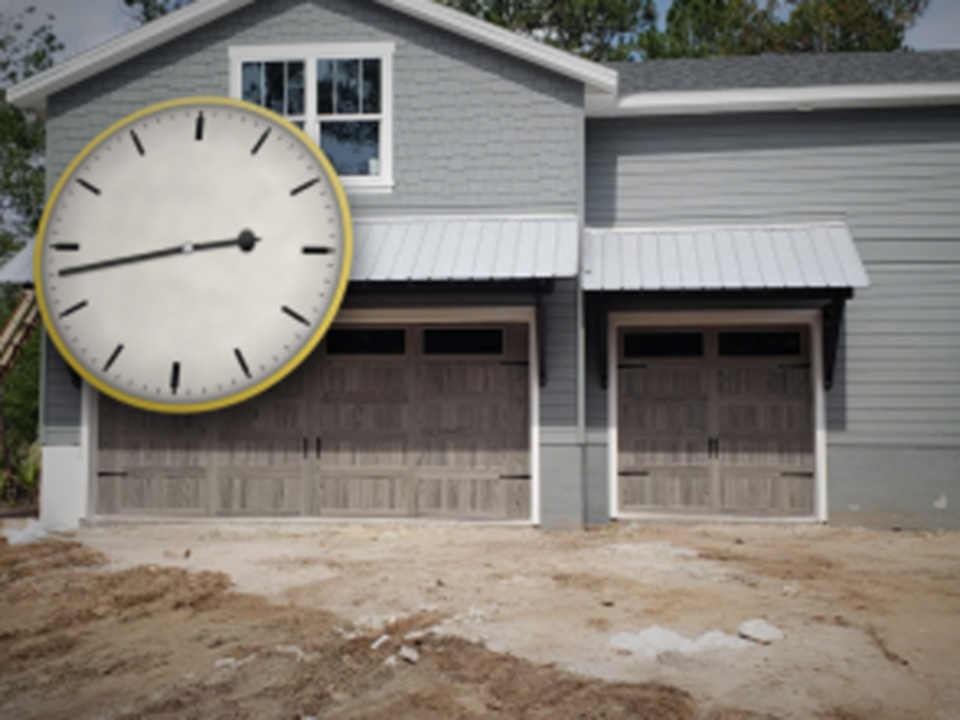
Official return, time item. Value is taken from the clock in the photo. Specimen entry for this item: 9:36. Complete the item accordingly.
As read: 2:43
